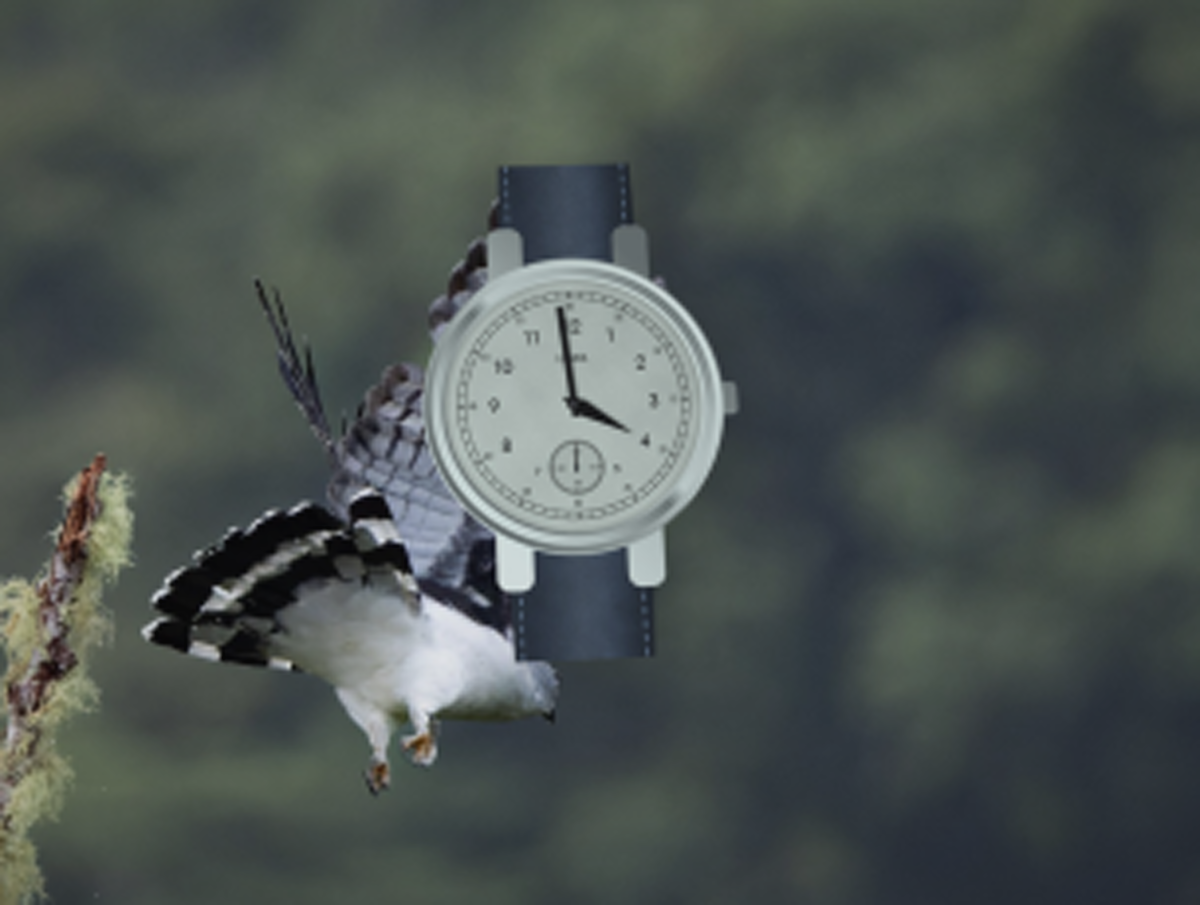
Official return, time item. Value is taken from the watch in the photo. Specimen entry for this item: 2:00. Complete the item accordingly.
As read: 3:59
